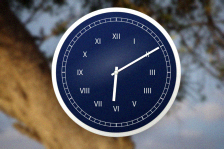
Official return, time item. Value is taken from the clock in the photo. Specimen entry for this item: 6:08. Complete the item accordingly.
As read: 6:10
